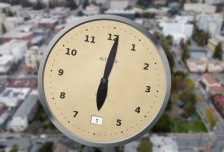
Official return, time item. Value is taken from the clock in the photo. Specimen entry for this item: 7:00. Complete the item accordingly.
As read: 6:01
